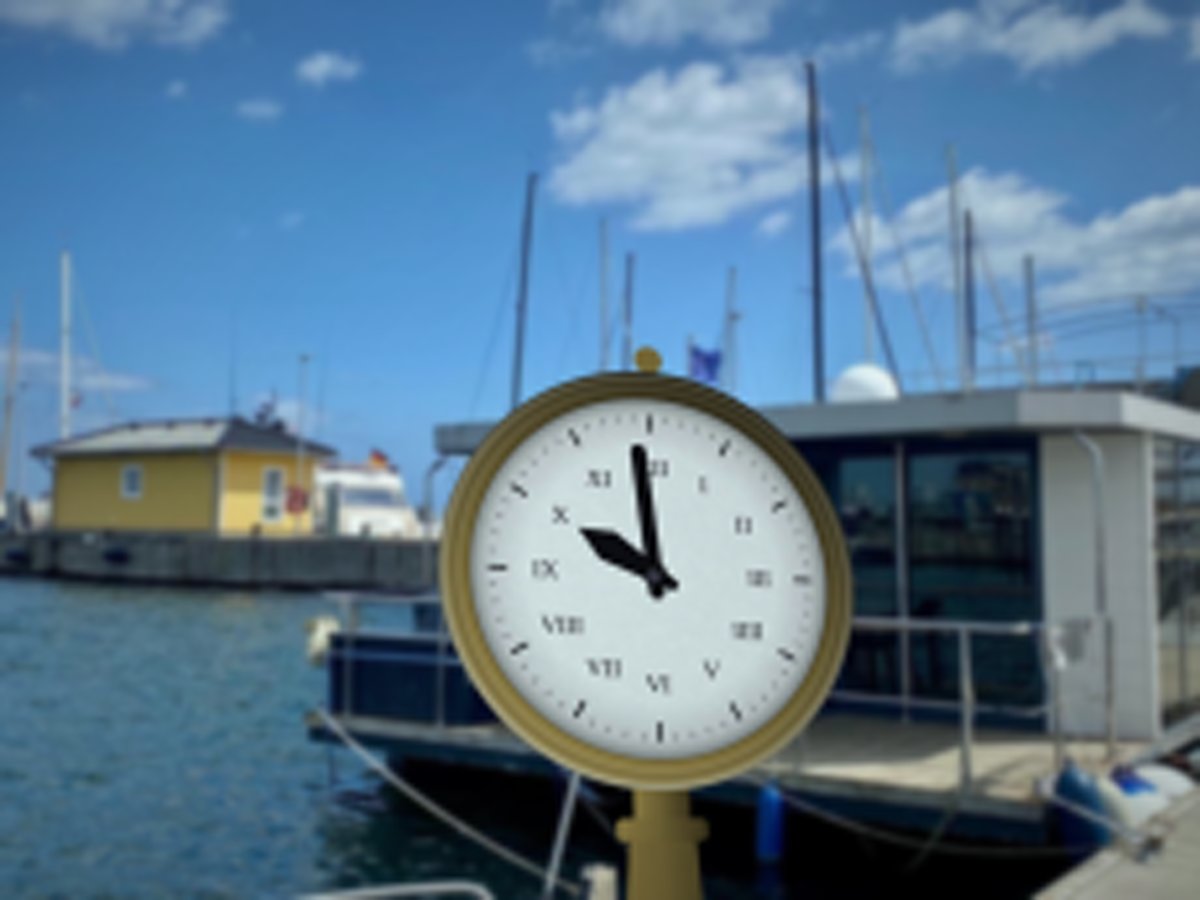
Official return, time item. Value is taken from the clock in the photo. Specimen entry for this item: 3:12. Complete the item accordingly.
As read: 9:59
